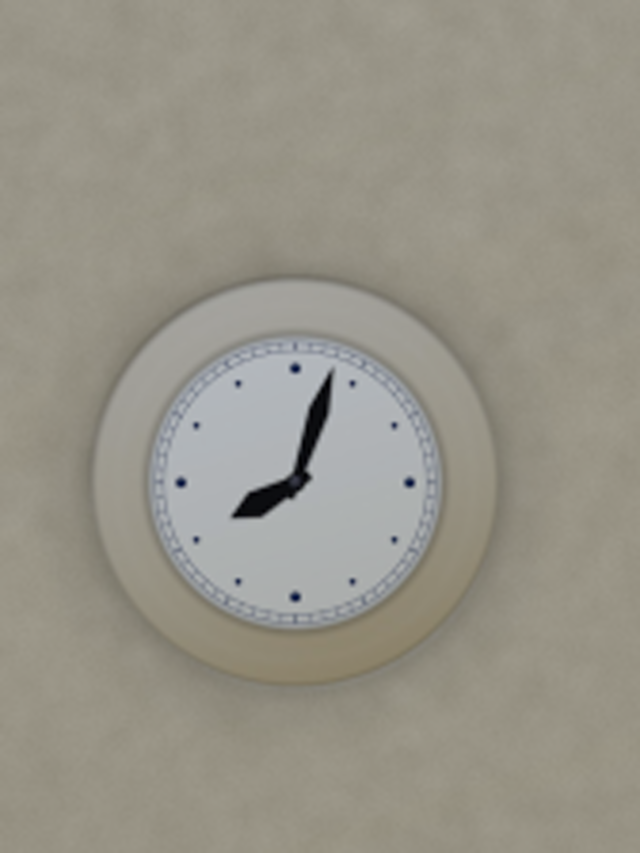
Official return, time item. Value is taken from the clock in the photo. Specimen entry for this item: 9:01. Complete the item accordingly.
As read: 8:03
